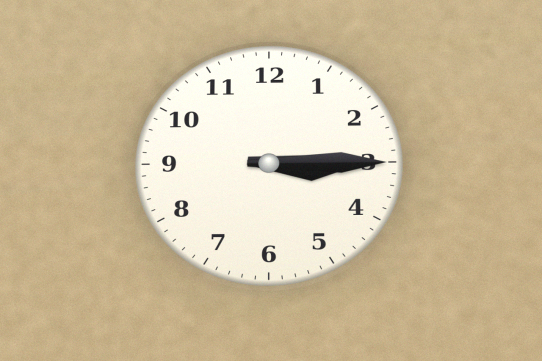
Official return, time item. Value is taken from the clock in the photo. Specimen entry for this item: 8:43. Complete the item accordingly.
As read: 3:15
